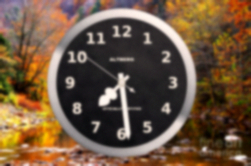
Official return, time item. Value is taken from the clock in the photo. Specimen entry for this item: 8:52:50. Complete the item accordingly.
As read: 7:28:51
